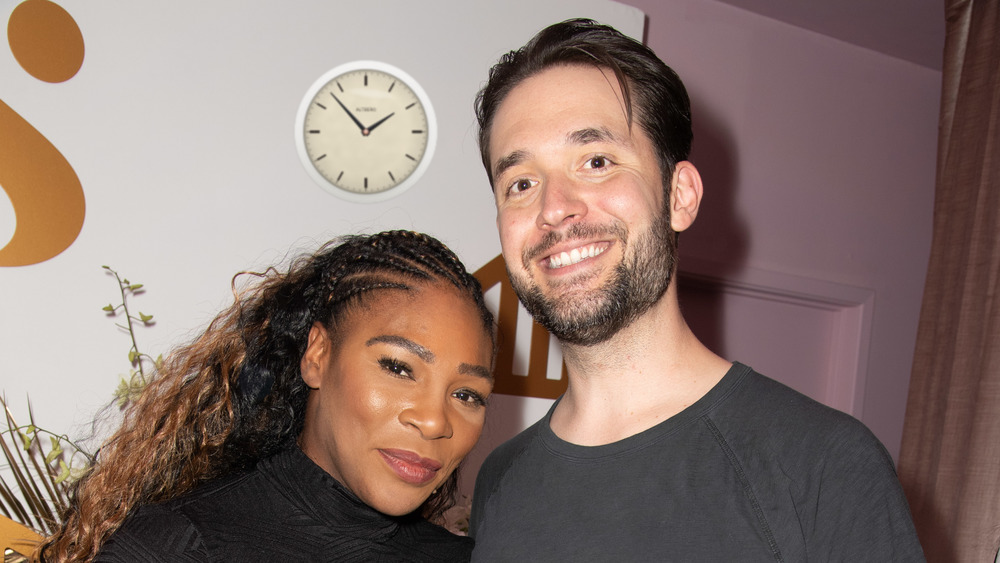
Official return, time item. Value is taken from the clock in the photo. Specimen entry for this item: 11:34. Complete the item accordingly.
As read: 1:53
